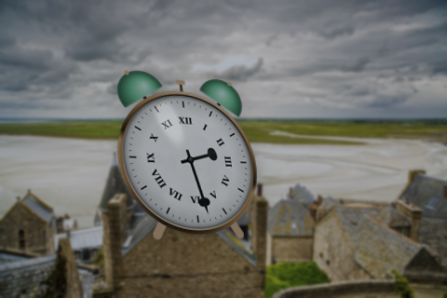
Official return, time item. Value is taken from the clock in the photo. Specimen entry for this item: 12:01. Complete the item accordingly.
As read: 2:28
